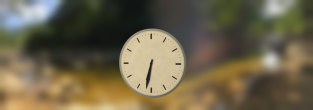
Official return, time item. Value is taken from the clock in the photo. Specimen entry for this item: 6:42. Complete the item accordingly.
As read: 6:32
